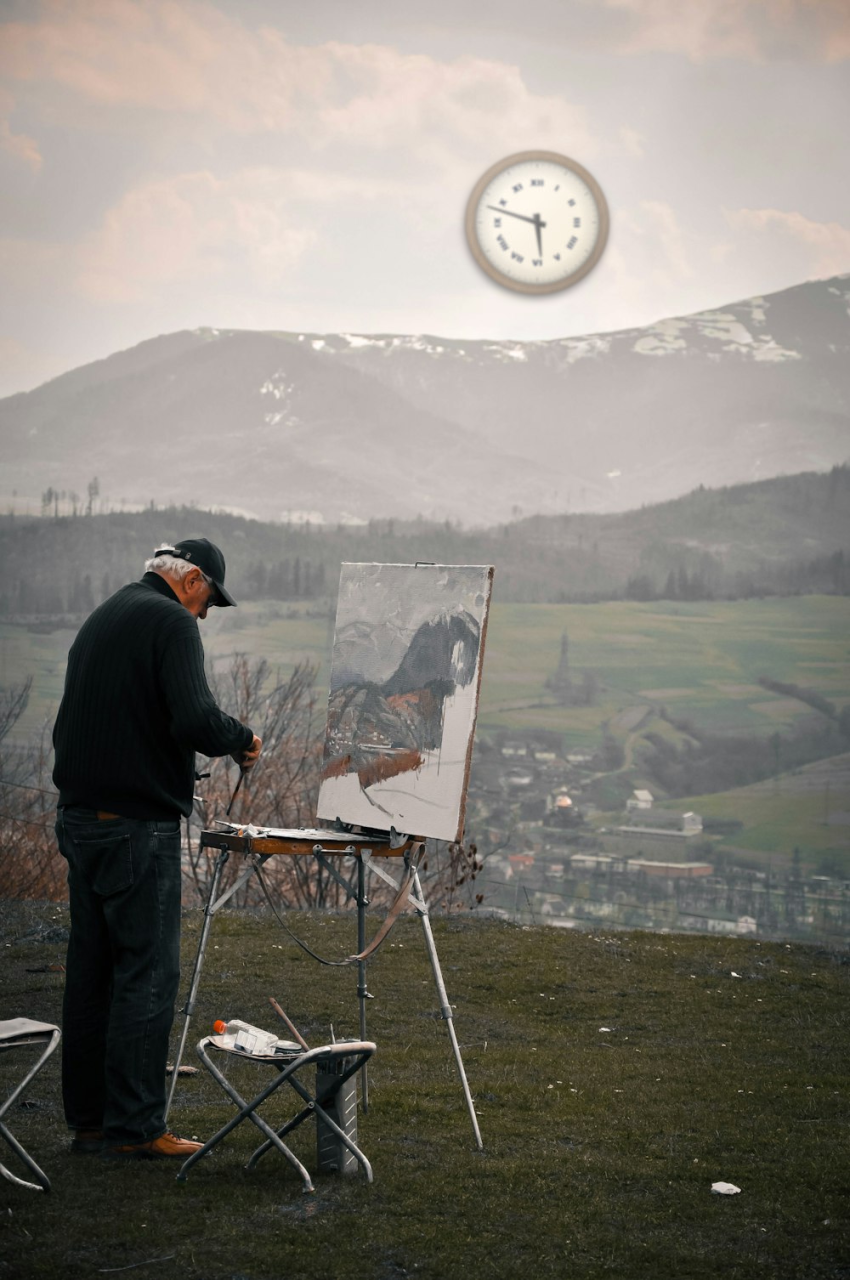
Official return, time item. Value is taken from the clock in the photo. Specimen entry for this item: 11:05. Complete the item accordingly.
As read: 5:48
